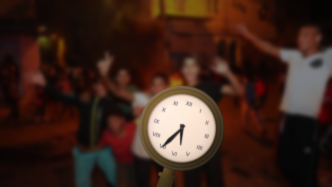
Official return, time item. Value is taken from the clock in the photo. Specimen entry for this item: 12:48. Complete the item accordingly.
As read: 5:35
